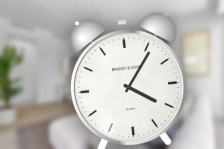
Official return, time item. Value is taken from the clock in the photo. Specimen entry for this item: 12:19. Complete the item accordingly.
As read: 4:06
